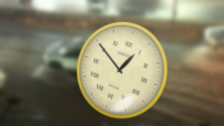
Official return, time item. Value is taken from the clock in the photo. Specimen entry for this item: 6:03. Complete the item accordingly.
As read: 12:50
